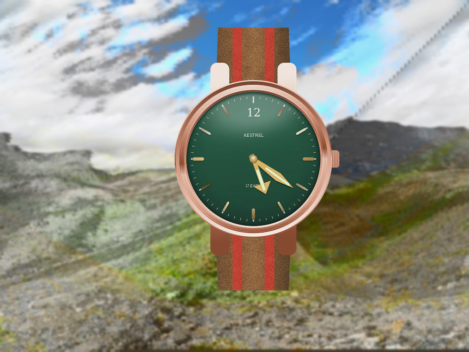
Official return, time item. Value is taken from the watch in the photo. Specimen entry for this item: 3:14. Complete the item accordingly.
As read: 5:21
